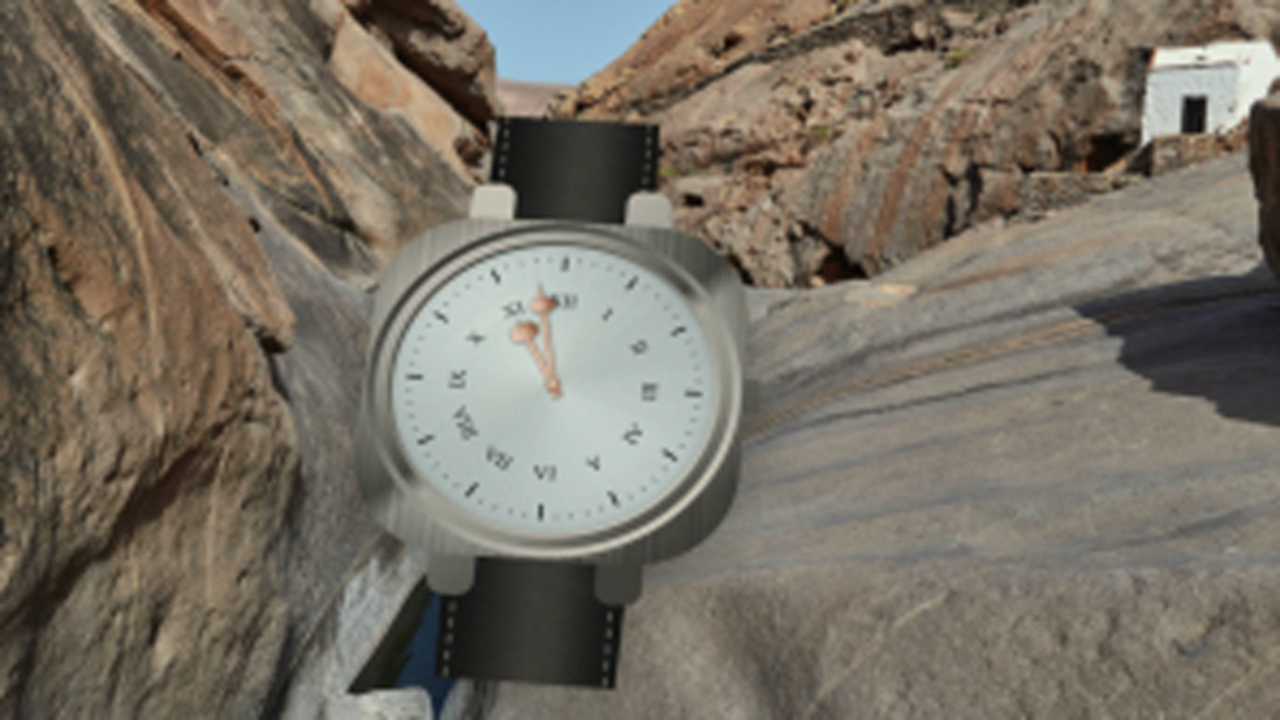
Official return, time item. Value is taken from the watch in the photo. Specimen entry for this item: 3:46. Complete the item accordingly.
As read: 10:58
